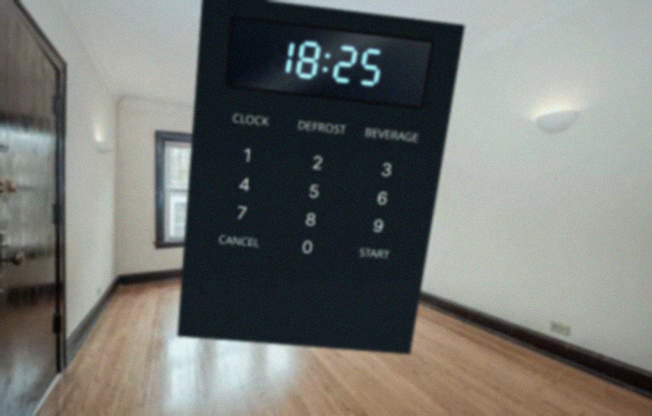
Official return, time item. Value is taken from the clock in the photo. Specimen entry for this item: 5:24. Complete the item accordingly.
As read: 18:25
